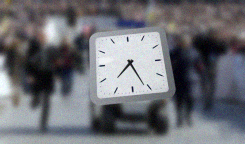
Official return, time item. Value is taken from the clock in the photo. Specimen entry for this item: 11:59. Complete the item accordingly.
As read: 7:26
